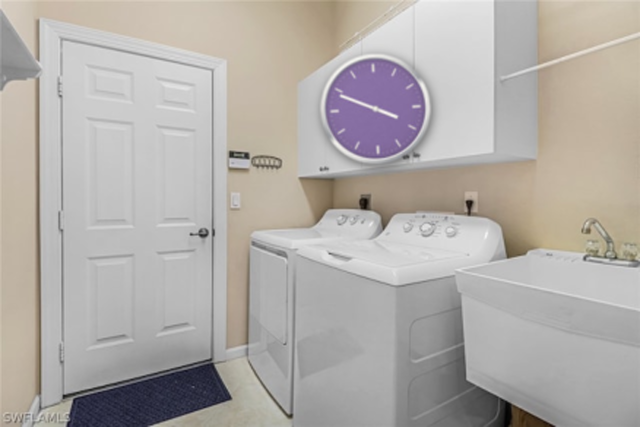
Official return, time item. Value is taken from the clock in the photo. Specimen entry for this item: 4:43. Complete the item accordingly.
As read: 3:49
